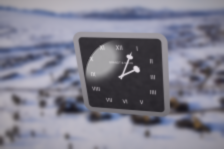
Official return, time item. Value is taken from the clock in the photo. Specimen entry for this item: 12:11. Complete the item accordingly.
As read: 2:04
